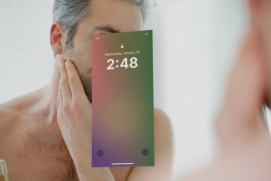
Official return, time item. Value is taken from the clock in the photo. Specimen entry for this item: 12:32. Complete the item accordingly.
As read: 2:48
